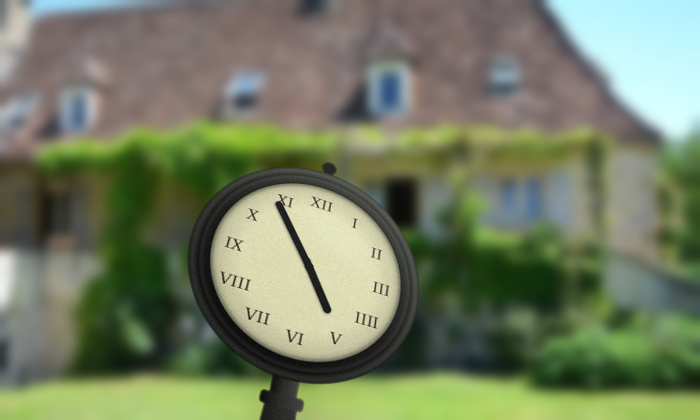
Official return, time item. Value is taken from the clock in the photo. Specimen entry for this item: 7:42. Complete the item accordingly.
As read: 4:54
